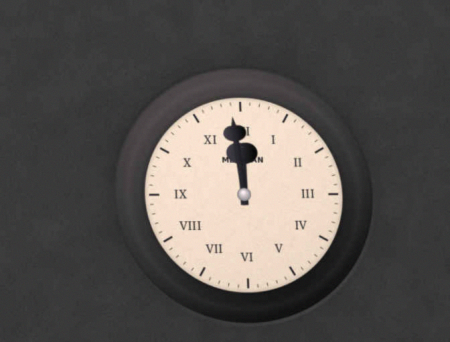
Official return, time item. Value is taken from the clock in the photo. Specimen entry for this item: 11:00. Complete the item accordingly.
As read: 11:59
